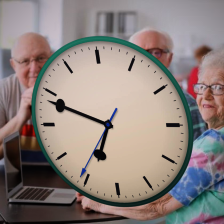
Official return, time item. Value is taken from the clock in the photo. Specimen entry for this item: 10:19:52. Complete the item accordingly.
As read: 6:48:36
